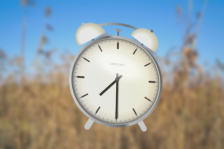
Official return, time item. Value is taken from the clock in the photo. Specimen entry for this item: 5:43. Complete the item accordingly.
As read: 7:30
